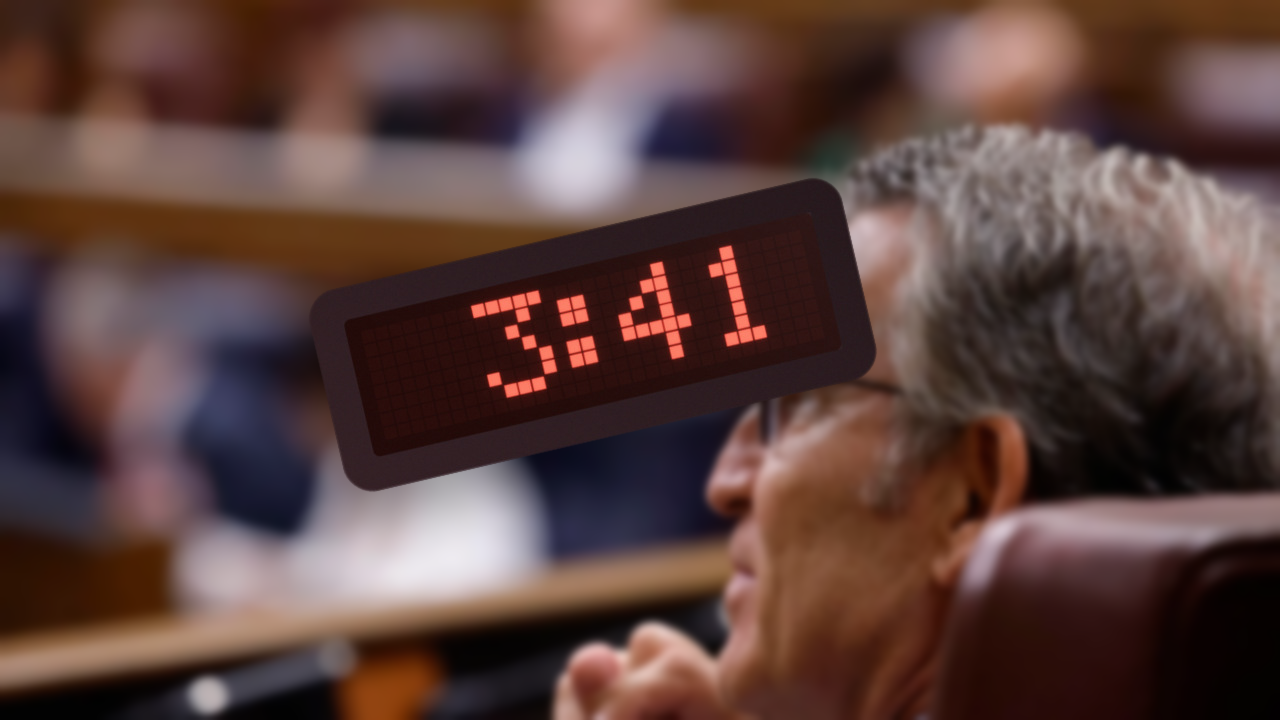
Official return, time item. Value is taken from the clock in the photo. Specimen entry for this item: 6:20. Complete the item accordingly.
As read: 3:41
